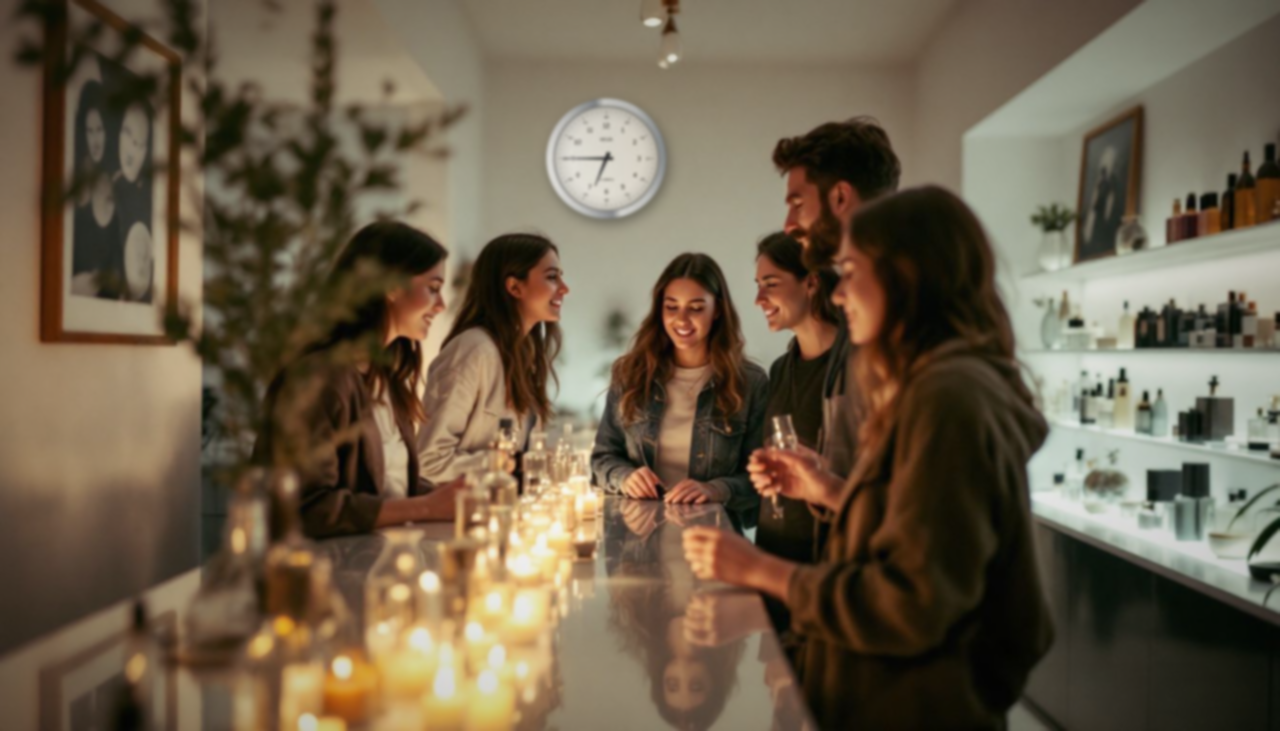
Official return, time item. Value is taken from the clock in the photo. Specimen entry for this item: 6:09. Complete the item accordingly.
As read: 6:45
